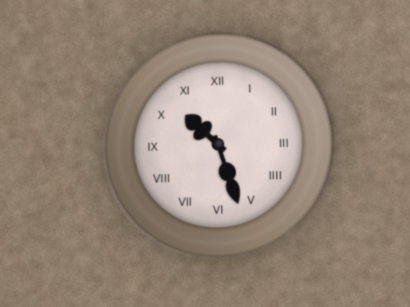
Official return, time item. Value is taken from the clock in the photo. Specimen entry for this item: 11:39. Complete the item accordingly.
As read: 10:27
